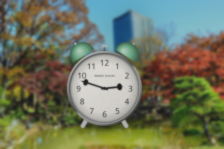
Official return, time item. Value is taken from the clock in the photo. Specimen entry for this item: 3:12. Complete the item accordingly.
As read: 2:48
